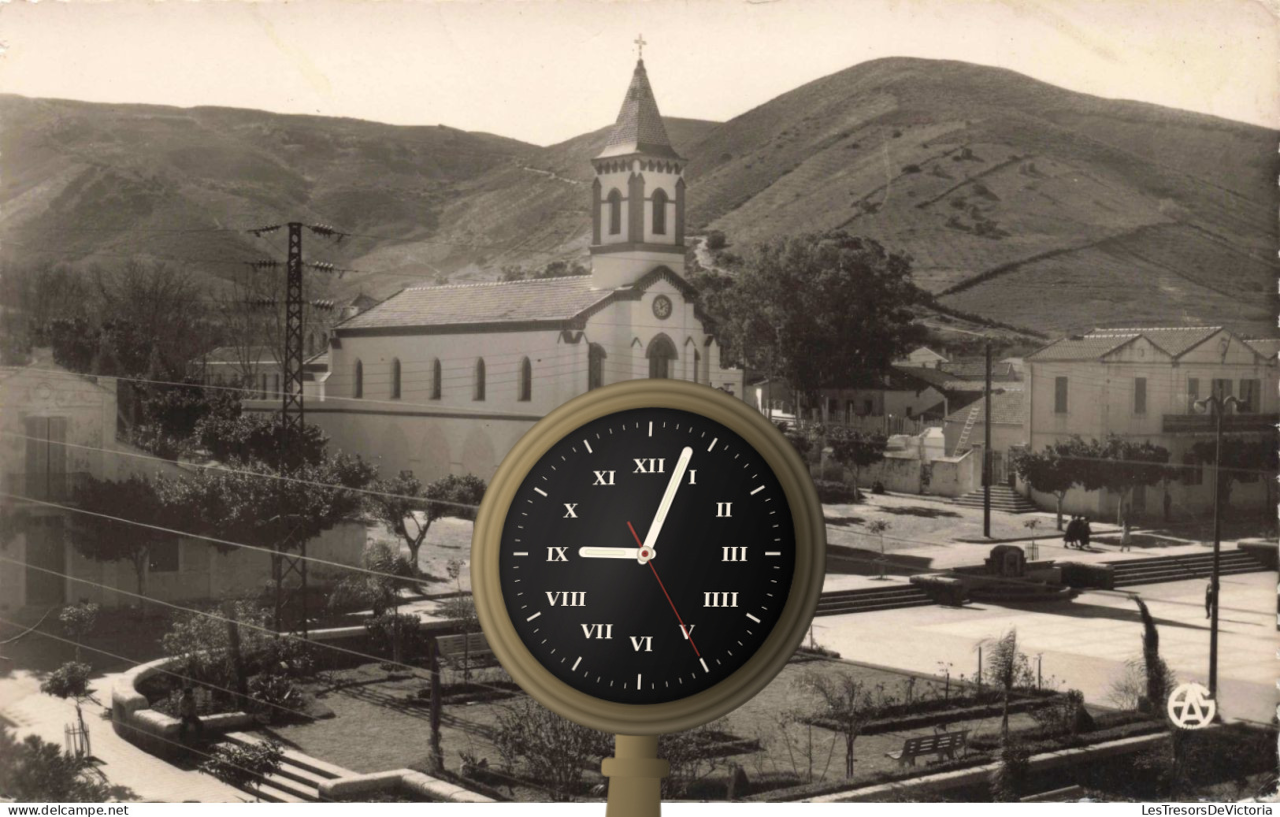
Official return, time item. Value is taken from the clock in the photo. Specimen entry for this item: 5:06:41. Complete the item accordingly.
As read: 9:03:25
